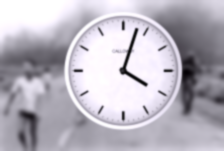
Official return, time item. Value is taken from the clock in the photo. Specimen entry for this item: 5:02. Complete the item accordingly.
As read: 4:03
